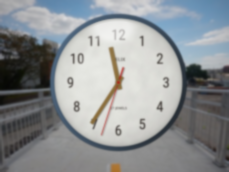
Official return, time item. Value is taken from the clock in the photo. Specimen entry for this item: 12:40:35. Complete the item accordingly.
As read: 11:35:33
